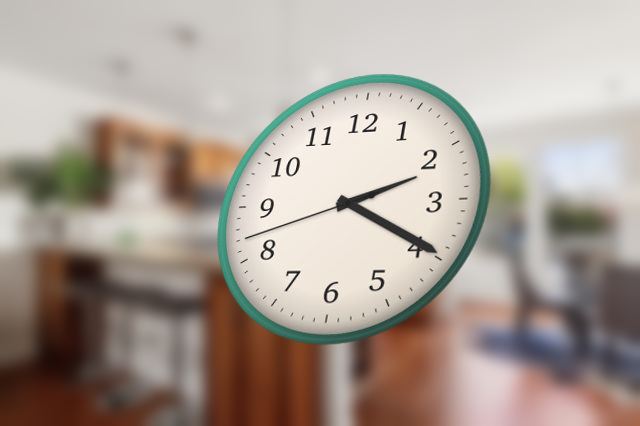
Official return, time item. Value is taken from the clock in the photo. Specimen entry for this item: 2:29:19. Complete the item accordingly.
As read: 2:19:42
